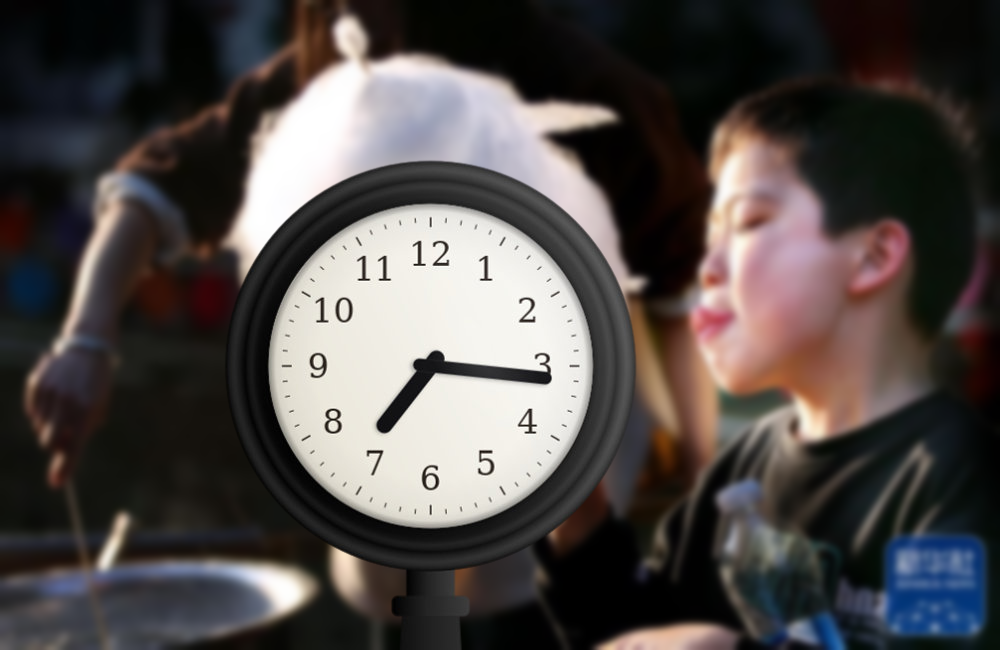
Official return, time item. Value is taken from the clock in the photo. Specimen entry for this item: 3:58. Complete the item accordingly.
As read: 7:16
